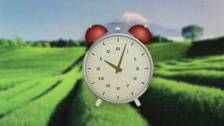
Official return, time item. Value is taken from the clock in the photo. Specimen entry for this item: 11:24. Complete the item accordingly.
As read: 10:03
